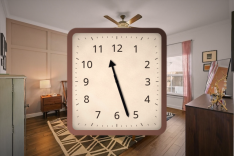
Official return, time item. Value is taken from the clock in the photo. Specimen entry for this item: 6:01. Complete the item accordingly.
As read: 11:27
